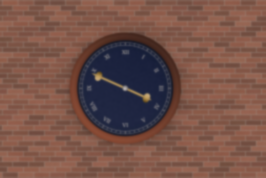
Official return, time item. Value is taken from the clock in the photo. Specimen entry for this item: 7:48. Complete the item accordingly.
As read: 3:49
